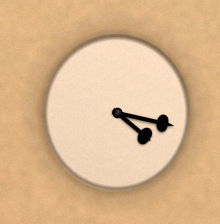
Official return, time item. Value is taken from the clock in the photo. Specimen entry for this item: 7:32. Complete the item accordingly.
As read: 4:17
